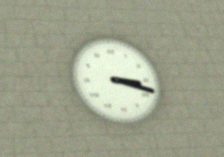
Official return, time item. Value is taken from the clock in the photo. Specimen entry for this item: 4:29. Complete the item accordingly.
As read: 3:18
